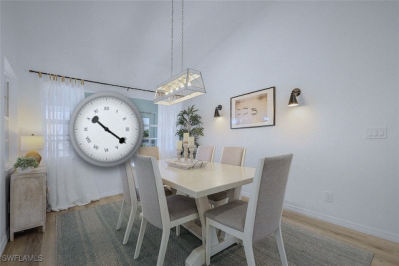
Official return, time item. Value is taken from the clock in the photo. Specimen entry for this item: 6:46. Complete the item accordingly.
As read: 10:21
